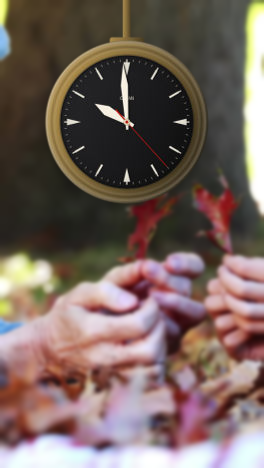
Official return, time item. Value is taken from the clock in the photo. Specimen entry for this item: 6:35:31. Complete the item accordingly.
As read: 9:59:23
